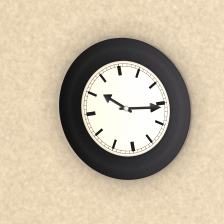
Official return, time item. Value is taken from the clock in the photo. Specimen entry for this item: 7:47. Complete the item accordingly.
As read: 10:16
